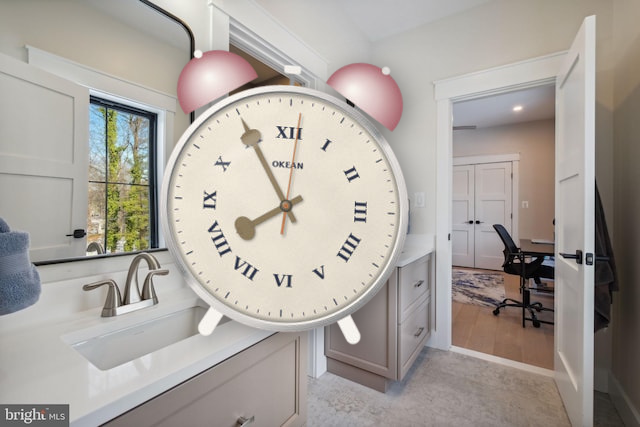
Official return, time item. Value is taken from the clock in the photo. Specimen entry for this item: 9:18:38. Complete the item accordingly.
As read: 7:55:01
